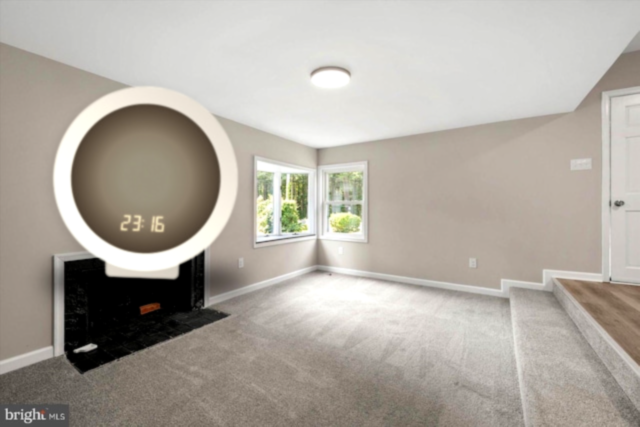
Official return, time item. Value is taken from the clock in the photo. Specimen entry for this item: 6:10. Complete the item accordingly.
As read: 23:16
